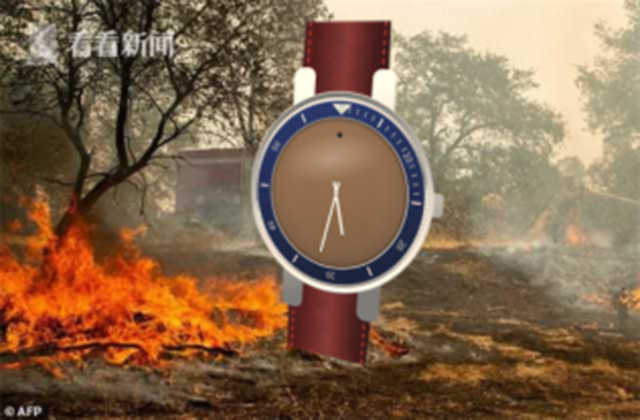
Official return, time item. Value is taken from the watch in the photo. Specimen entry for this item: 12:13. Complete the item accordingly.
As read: 5:32
